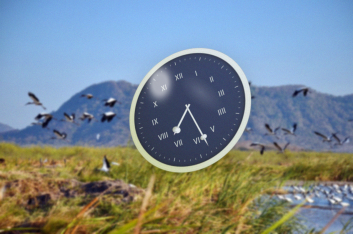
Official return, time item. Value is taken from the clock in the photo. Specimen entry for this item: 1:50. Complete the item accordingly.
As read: 7:28
